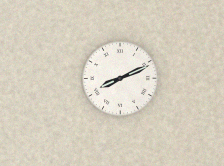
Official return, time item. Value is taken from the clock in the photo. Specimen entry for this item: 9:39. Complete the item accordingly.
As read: 8:11
